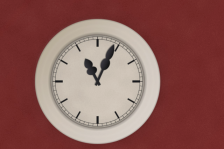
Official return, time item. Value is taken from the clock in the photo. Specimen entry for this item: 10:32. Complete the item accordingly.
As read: 11:04
